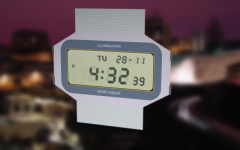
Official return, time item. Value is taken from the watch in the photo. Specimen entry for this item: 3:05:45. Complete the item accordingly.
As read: 4:32:39
